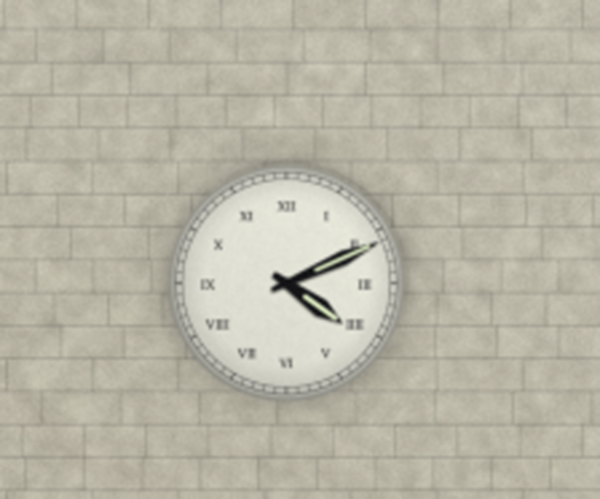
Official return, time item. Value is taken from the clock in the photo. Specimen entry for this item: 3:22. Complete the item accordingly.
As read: 4:11
